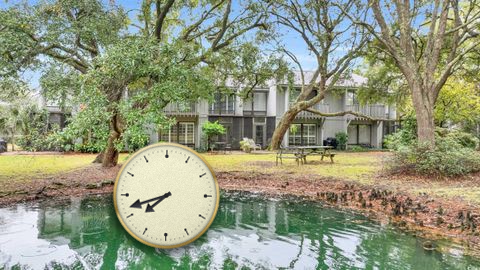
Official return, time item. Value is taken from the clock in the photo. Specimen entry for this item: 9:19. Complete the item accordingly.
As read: 7:42
